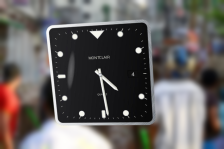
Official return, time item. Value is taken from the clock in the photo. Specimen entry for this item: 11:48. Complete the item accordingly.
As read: 4:29
